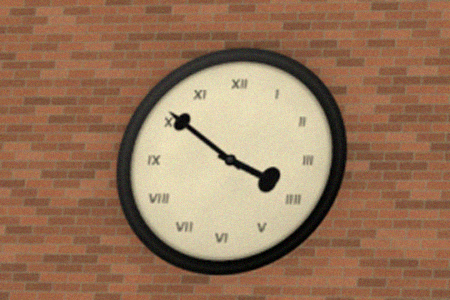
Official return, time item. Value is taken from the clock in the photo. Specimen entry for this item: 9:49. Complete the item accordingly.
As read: 3:51
